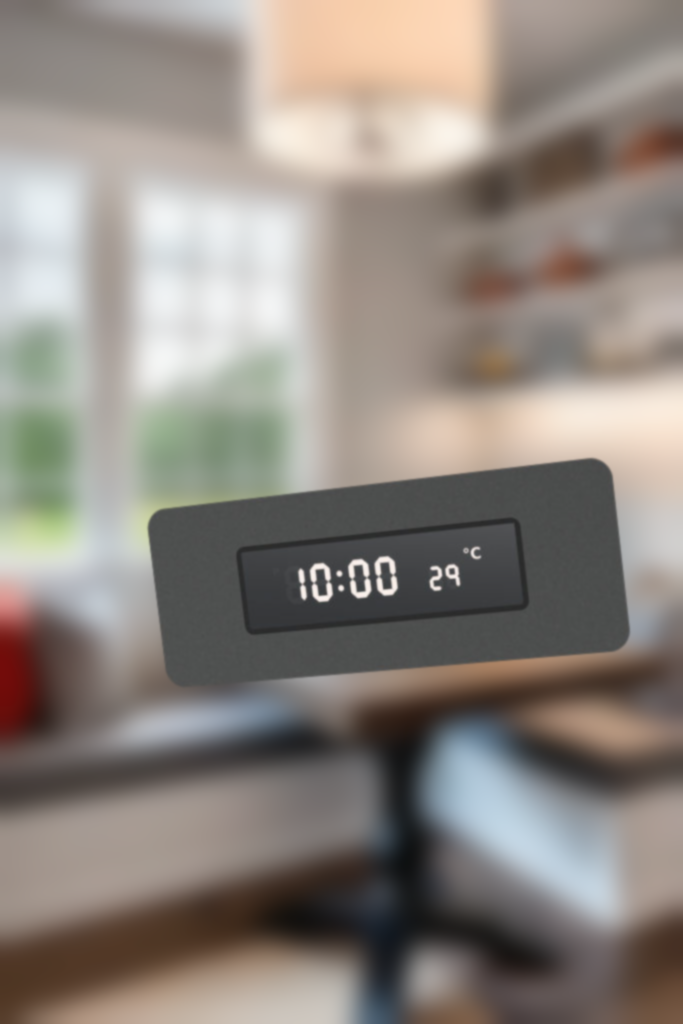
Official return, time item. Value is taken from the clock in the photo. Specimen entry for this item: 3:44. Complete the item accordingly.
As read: 10:00
